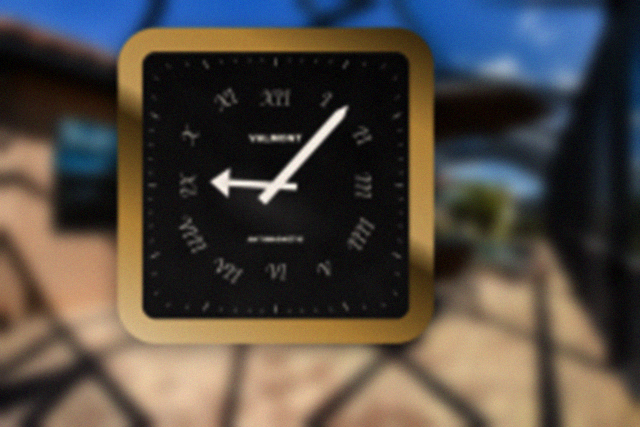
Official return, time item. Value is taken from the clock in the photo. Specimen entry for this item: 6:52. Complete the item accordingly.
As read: 9:07
